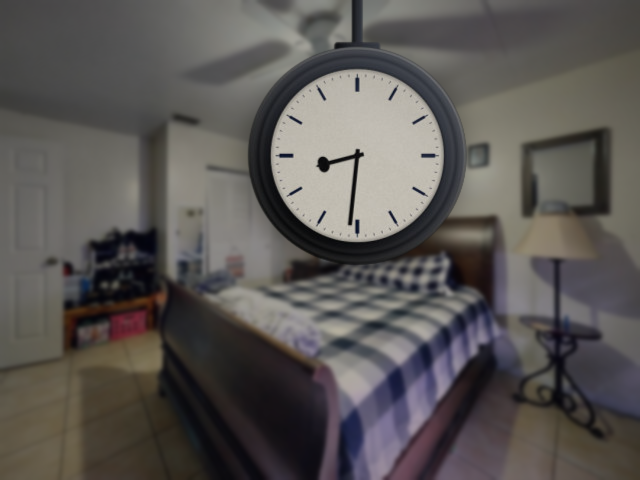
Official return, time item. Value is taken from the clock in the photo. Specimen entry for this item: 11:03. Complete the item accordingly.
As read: 8:31
